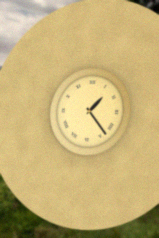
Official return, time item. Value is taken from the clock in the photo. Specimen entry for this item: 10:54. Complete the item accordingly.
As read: 1:23
